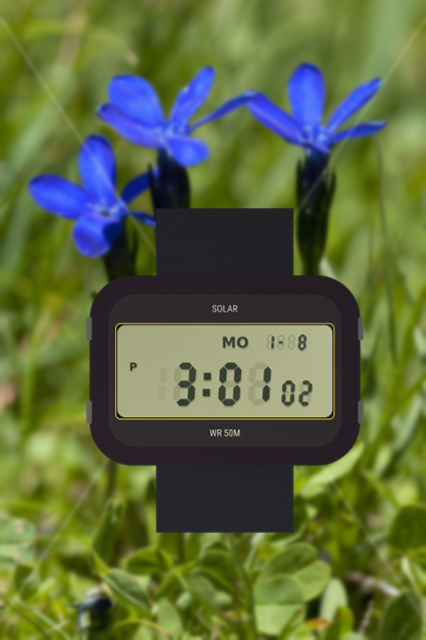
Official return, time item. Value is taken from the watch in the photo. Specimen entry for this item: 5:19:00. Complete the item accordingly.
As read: 3:01:02
